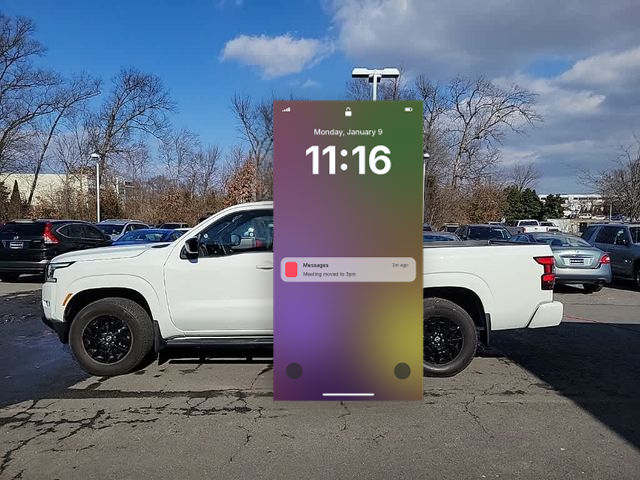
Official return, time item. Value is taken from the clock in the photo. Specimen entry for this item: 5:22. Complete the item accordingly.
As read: 11:16
